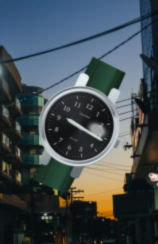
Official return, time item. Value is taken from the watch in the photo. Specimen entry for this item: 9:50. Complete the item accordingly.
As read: 9:16
